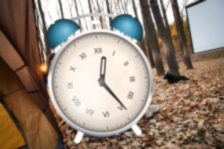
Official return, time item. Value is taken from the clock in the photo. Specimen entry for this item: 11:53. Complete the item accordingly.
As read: 12:24
